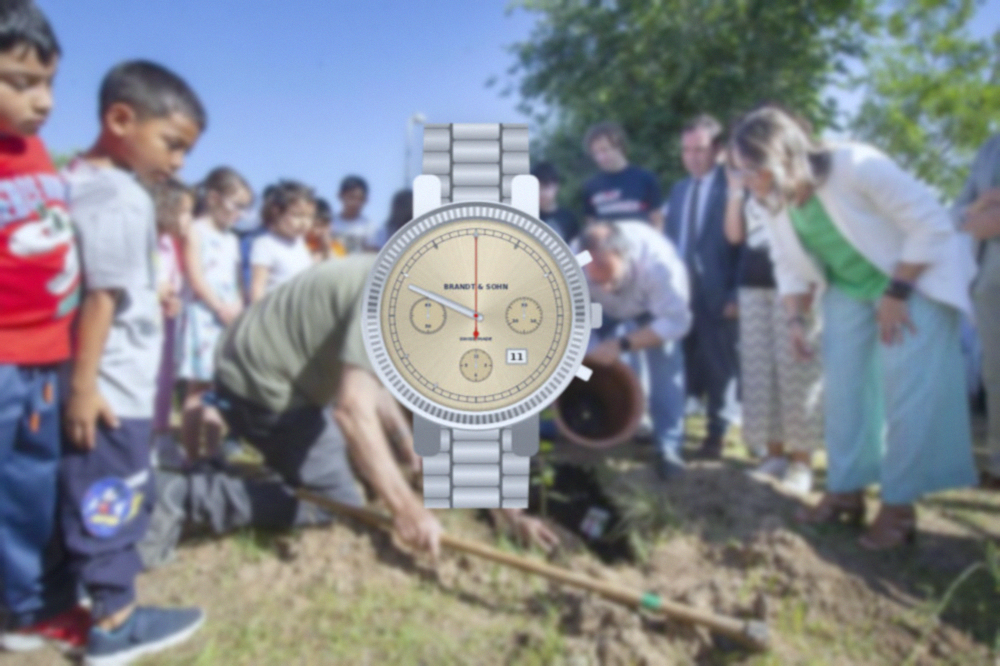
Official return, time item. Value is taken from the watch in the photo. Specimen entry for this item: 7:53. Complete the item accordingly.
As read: 9:49
